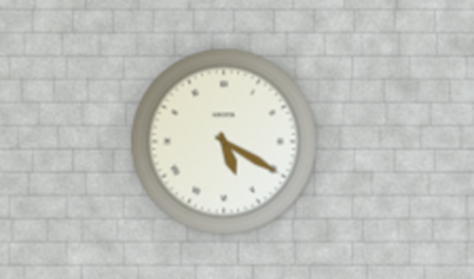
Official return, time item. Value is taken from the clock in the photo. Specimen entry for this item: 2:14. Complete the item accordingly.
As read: 5:20
